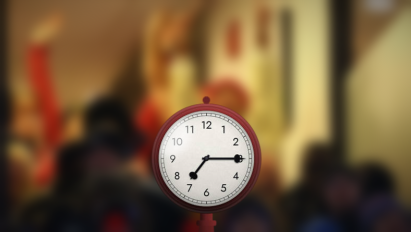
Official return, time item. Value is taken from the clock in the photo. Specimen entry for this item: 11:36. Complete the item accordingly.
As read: 7:15
